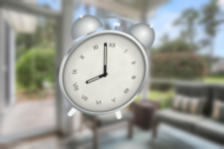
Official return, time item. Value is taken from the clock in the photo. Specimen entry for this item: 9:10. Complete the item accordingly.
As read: 7:58
